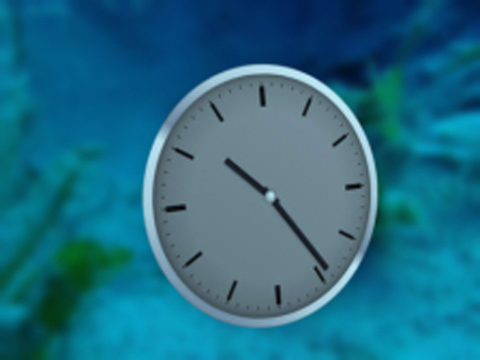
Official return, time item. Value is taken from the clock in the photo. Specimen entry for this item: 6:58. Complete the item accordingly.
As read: 10:24
